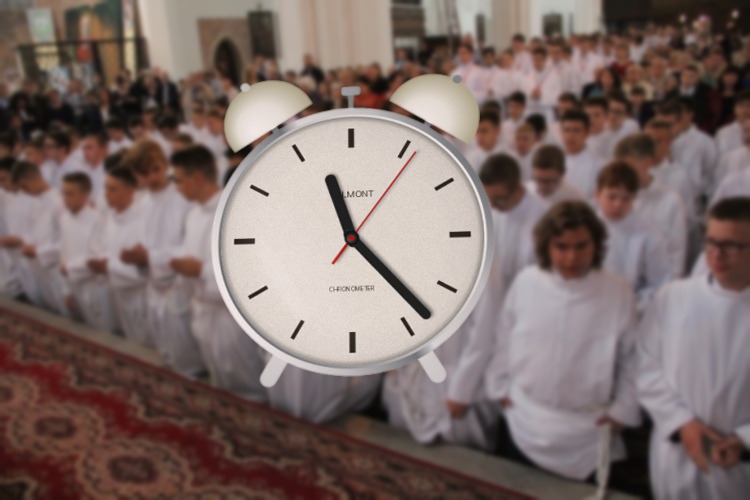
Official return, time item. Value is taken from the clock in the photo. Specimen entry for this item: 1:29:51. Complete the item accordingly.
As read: 11:23:06
